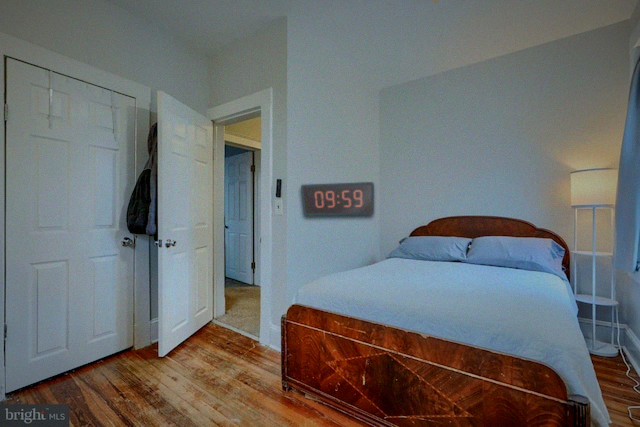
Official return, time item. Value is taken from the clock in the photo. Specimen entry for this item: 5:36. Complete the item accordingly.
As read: 9:59
